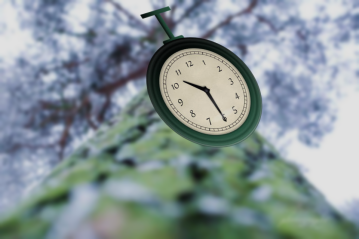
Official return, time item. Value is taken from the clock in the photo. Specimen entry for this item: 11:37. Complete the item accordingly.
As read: 10:30
